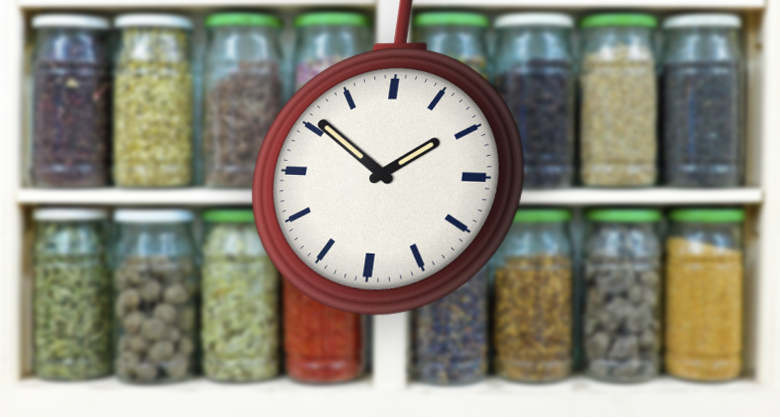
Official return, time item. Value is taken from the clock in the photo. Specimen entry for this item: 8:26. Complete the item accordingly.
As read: 1:51
